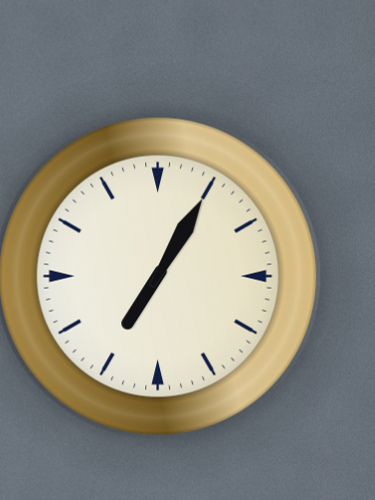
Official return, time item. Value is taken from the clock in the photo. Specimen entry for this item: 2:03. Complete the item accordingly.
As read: 7:05
